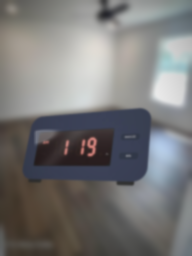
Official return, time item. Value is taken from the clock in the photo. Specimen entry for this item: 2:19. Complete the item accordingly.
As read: 1:19
